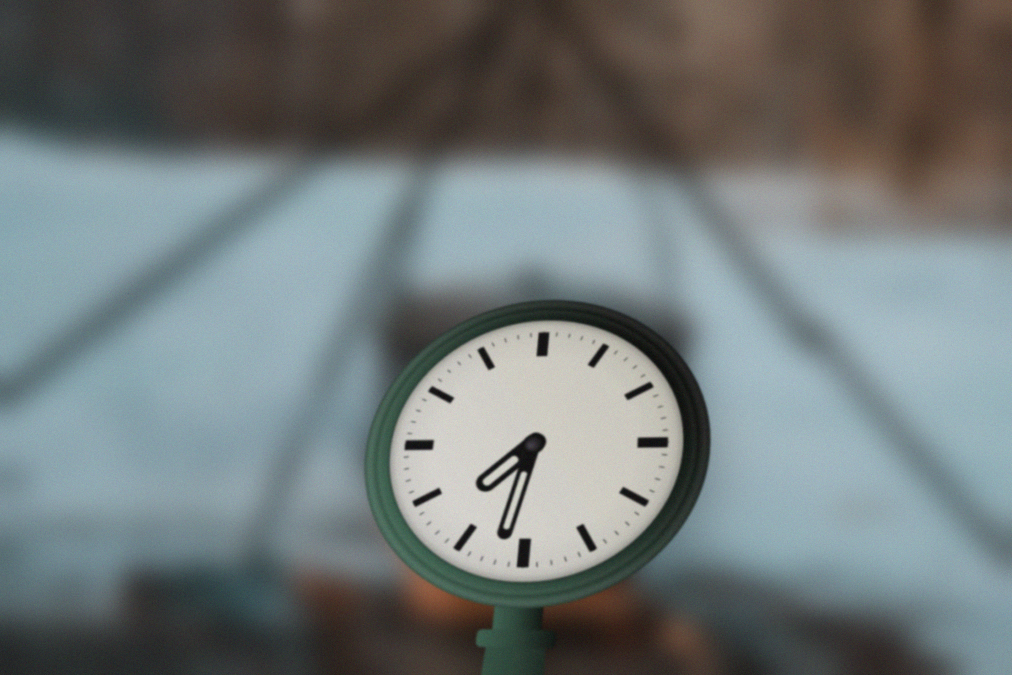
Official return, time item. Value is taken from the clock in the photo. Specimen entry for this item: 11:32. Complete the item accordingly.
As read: 7:32
